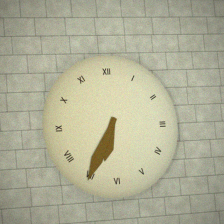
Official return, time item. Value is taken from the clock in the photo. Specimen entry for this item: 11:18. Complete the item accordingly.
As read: 6:35
